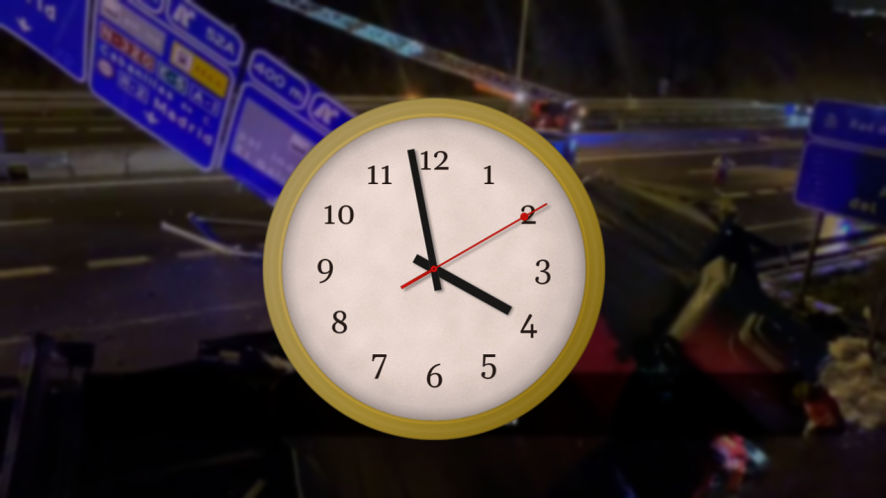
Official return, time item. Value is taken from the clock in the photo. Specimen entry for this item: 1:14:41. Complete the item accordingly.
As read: 3:58:10
